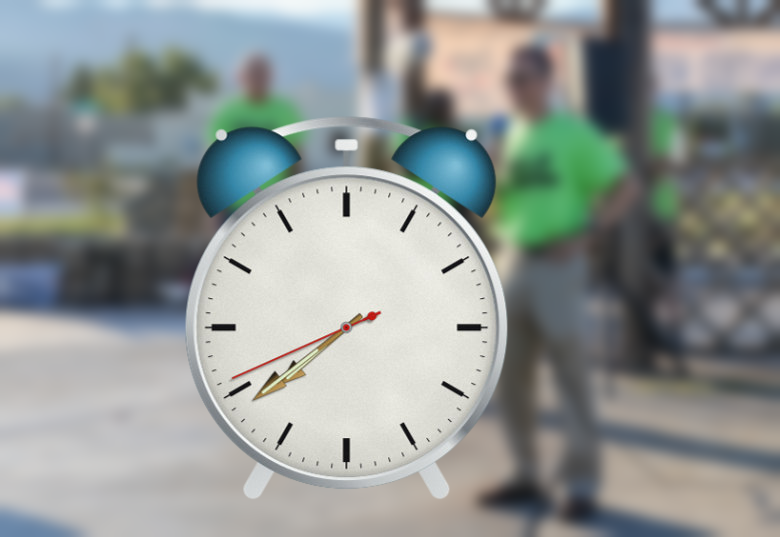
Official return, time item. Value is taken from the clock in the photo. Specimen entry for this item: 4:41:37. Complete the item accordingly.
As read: 7:38:41
